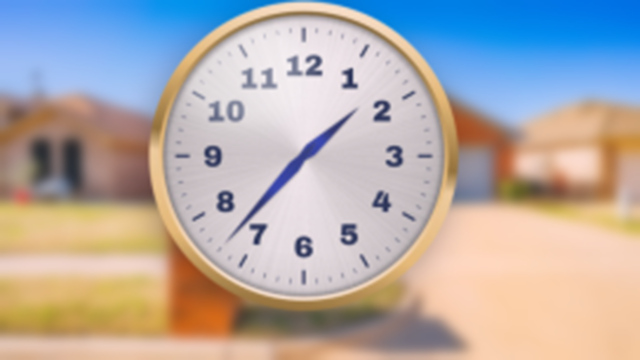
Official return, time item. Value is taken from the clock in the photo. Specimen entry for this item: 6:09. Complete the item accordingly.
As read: 1:37
